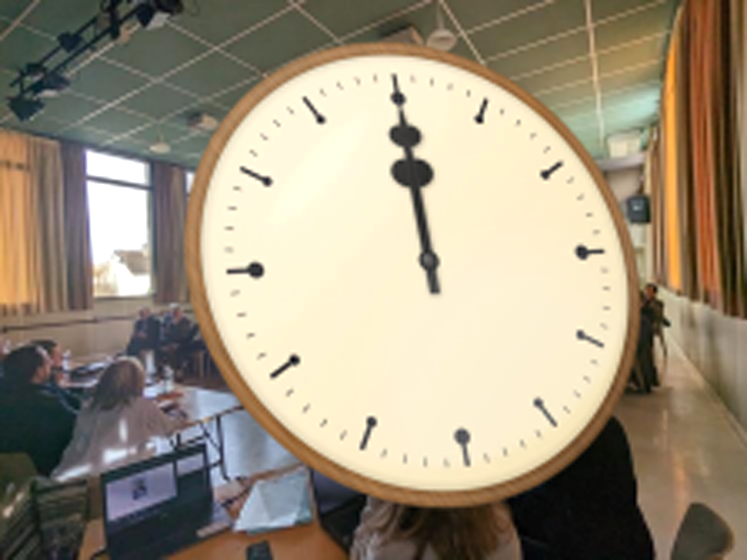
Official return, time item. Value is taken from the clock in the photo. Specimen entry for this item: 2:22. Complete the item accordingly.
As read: 12:00
